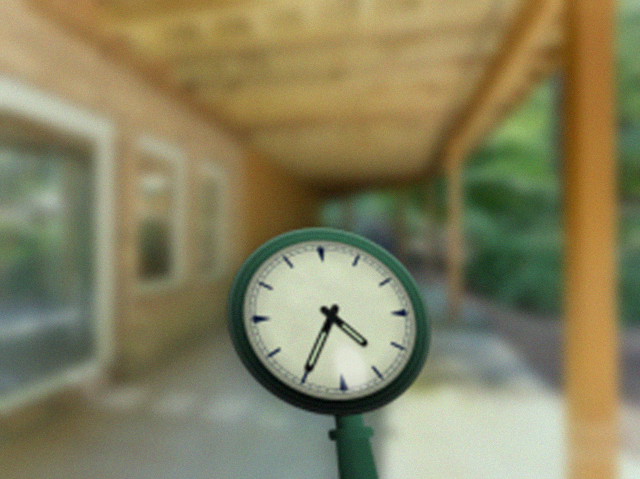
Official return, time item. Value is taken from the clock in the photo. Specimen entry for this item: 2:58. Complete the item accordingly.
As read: 4:35
